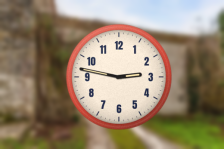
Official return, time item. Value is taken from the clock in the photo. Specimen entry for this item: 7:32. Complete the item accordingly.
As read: 2:47
